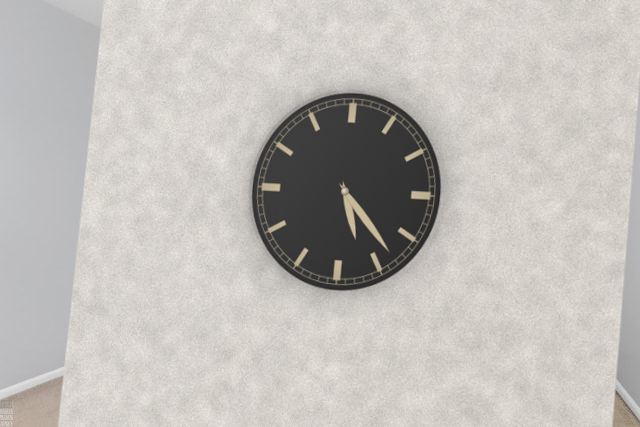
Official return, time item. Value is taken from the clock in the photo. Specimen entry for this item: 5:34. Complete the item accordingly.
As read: 5:23
